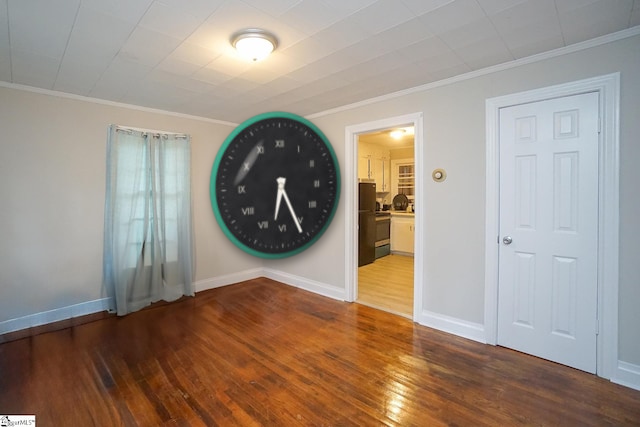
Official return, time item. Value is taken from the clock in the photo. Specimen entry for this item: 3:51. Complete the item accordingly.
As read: 6:26
